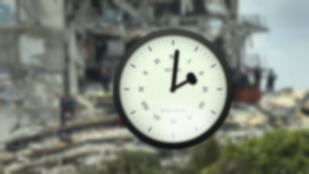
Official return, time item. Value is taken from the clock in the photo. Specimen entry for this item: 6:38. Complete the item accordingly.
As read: 2:01
